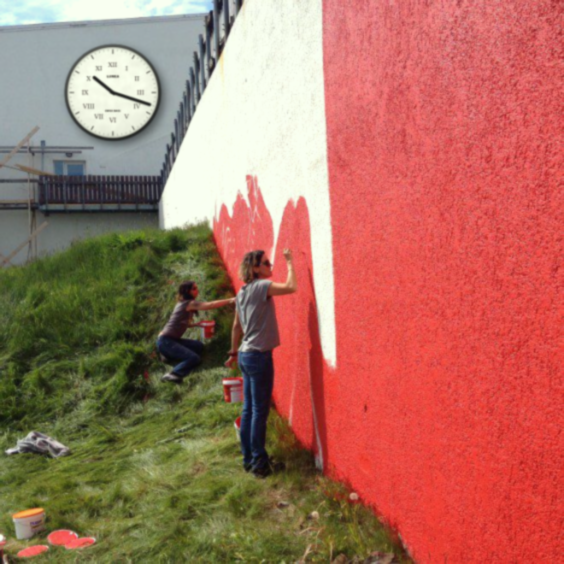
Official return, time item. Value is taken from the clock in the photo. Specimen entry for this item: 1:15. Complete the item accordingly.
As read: 10:18
